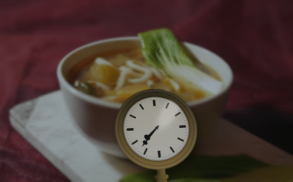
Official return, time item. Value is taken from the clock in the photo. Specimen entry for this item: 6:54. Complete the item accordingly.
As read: 7:37
